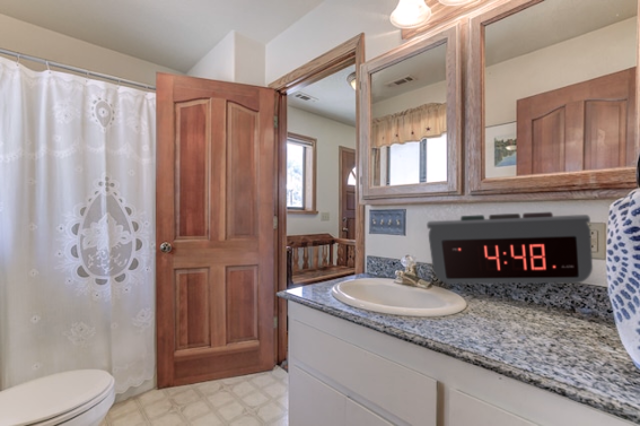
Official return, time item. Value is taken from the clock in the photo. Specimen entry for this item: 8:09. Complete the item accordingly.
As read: 4:48
